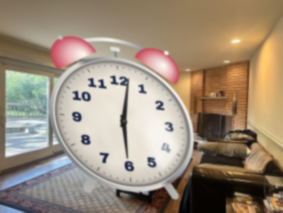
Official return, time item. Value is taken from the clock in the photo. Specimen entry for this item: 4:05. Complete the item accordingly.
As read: 6:02
